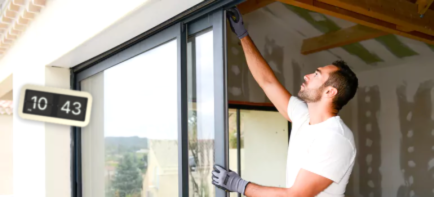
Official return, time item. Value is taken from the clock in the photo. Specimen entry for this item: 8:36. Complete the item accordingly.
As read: 10:43
